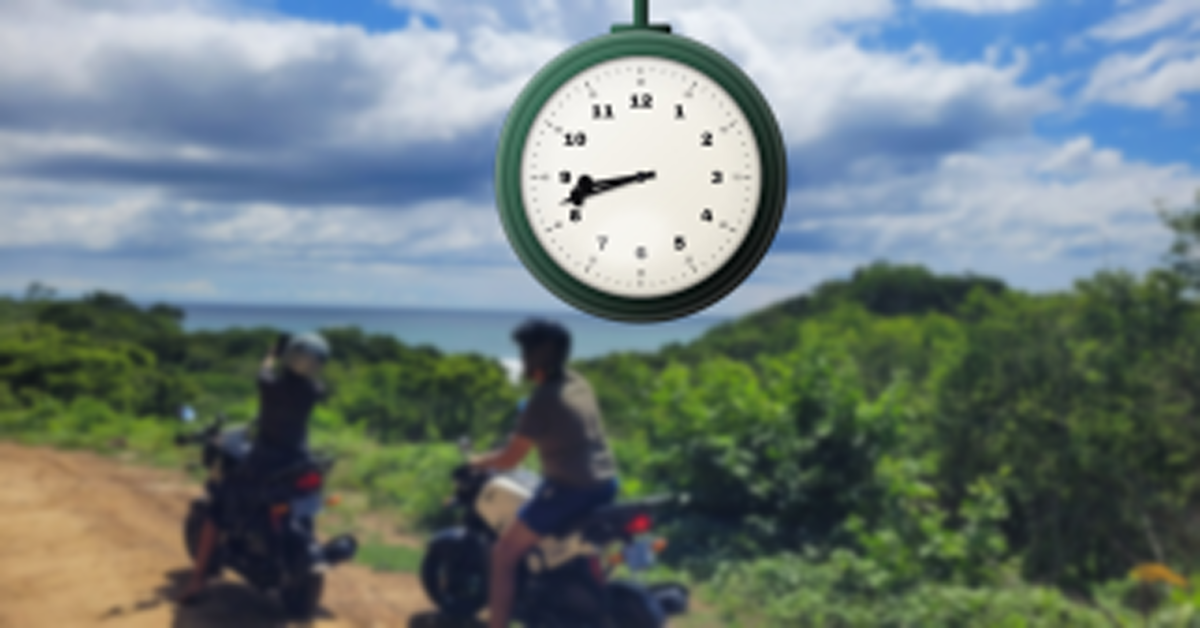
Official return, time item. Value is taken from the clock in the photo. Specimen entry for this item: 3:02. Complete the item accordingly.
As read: 8:42
